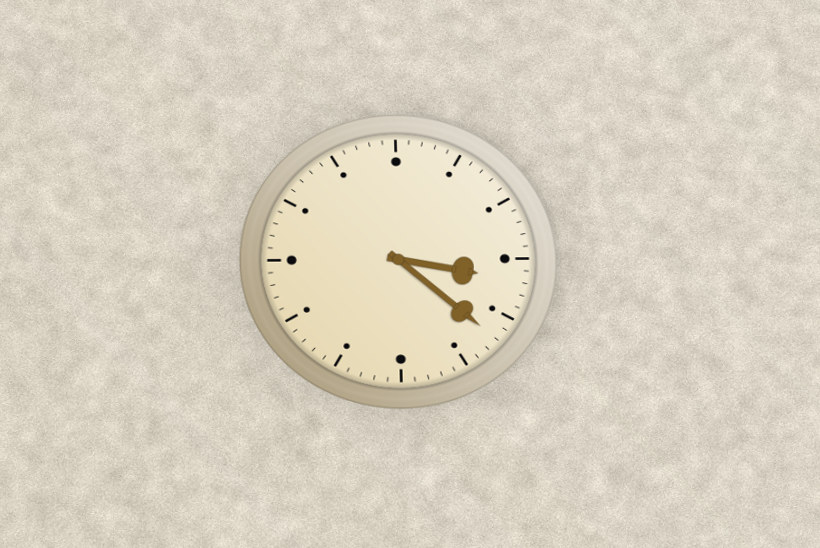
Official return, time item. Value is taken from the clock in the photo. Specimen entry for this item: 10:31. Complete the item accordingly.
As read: 3:22
